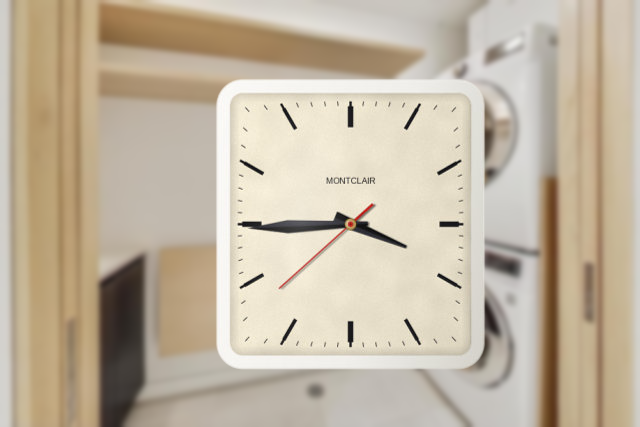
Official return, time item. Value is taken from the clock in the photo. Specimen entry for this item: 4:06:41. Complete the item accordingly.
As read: 3:44:38
